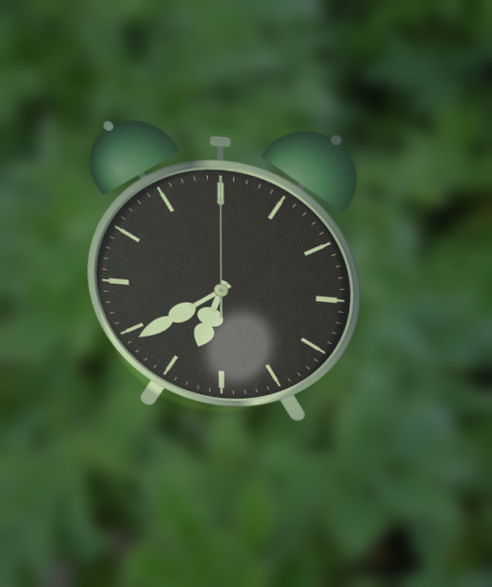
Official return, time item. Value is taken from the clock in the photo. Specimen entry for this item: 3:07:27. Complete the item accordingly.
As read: 6:39:00
